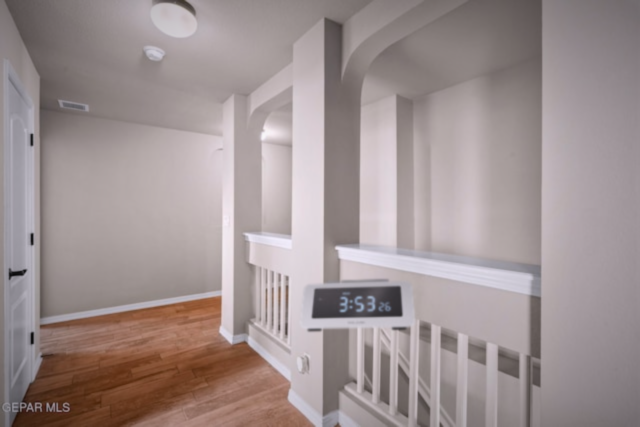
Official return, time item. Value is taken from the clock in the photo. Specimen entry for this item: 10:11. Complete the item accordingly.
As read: 3:53
